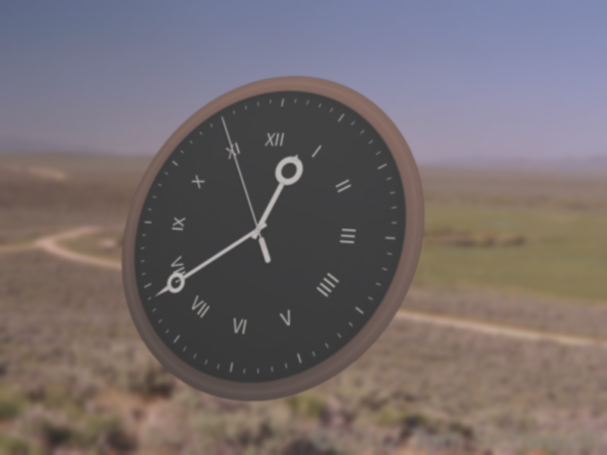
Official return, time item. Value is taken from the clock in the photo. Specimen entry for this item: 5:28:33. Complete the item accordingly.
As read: 12:38:55
